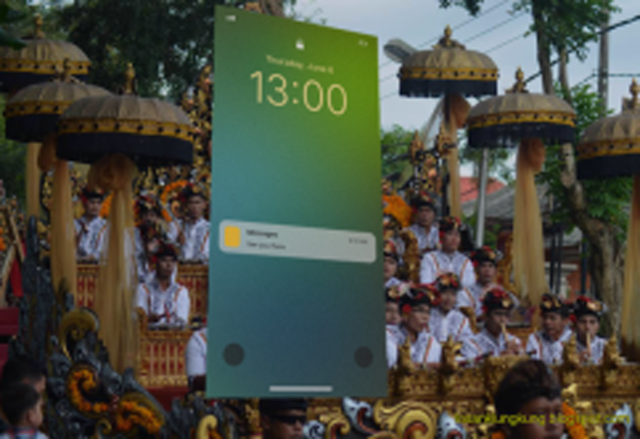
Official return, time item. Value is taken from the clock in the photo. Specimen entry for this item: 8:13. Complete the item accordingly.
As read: 13:00
